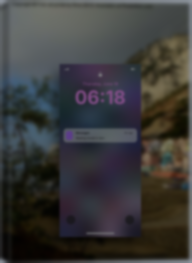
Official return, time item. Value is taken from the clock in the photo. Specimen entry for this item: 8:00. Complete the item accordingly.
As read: 6:18
